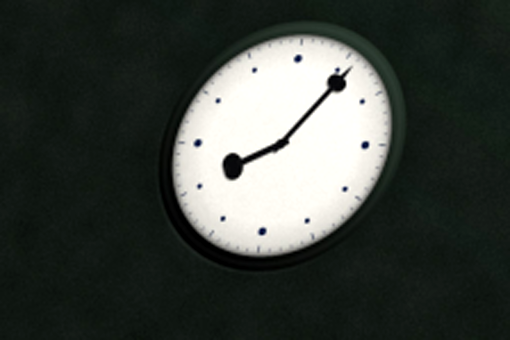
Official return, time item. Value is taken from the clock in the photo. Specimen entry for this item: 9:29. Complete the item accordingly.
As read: 8:06
